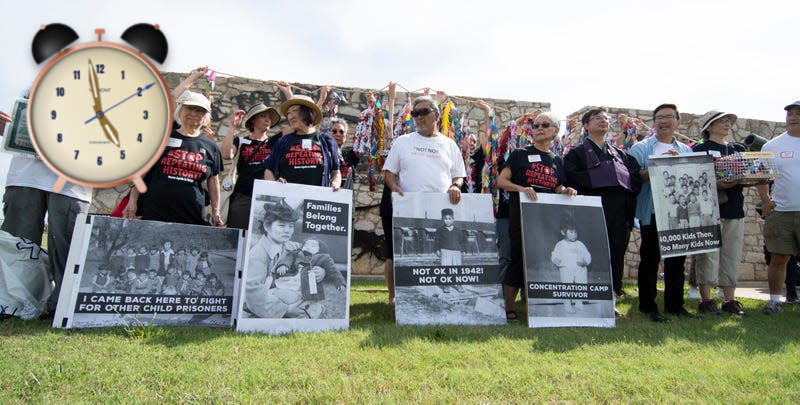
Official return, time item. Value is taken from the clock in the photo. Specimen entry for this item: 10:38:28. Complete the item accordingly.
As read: 4:58:10
